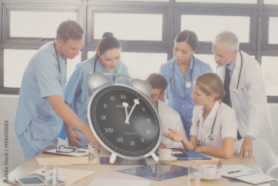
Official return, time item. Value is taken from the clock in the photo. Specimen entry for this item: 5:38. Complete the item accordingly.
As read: 12:06
